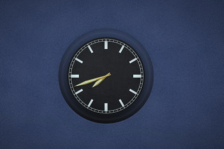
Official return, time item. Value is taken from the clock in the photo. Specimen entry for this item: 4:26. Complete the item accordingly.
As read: 7:42
